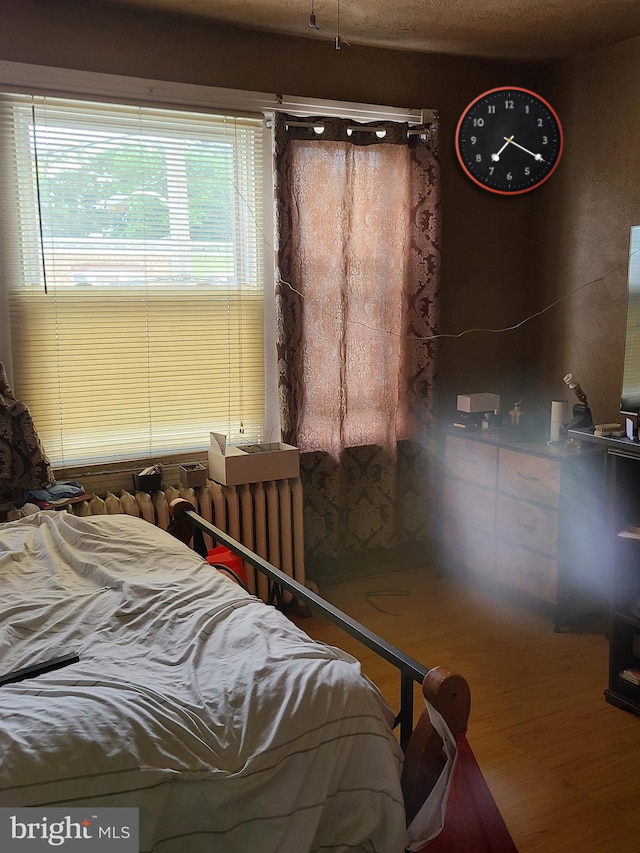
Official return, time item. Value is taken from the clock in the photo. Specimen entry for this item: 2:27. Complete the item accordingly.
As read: 7:20
